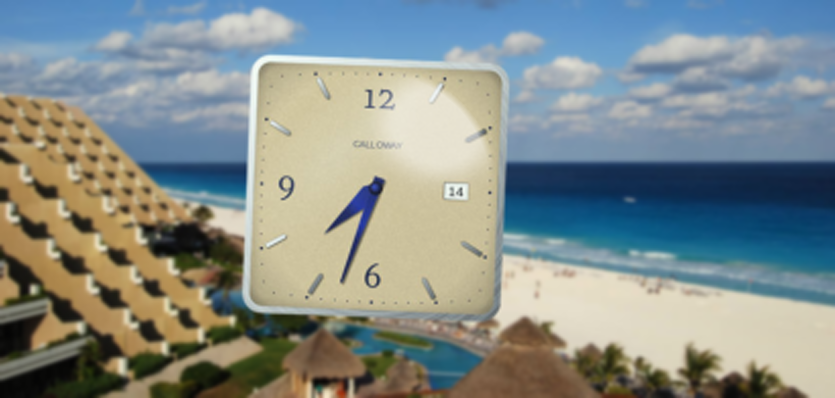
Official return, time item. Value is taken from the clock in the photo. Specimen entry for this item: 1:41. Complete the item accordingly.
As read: 7:33
